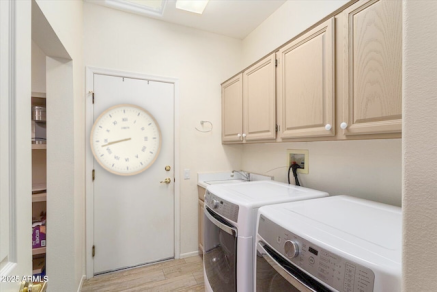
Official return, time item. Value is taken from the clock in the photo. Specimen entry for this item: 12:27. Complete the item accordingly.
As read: 8:43
